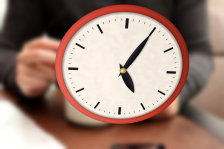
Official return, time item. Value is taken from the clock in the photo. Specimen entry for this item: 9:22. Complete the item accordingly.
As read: 5:05
